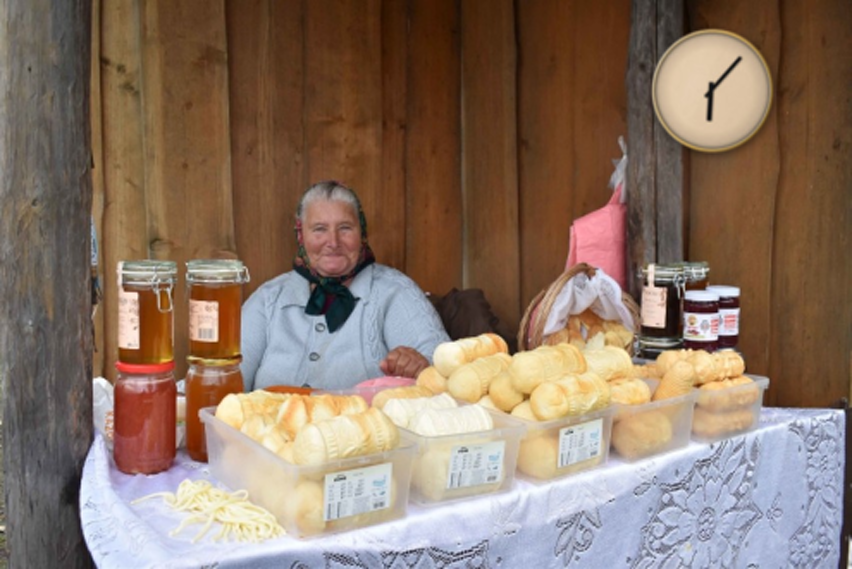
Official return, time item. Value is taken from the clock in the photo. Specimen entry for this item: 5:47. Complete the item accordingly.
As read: 6:07
